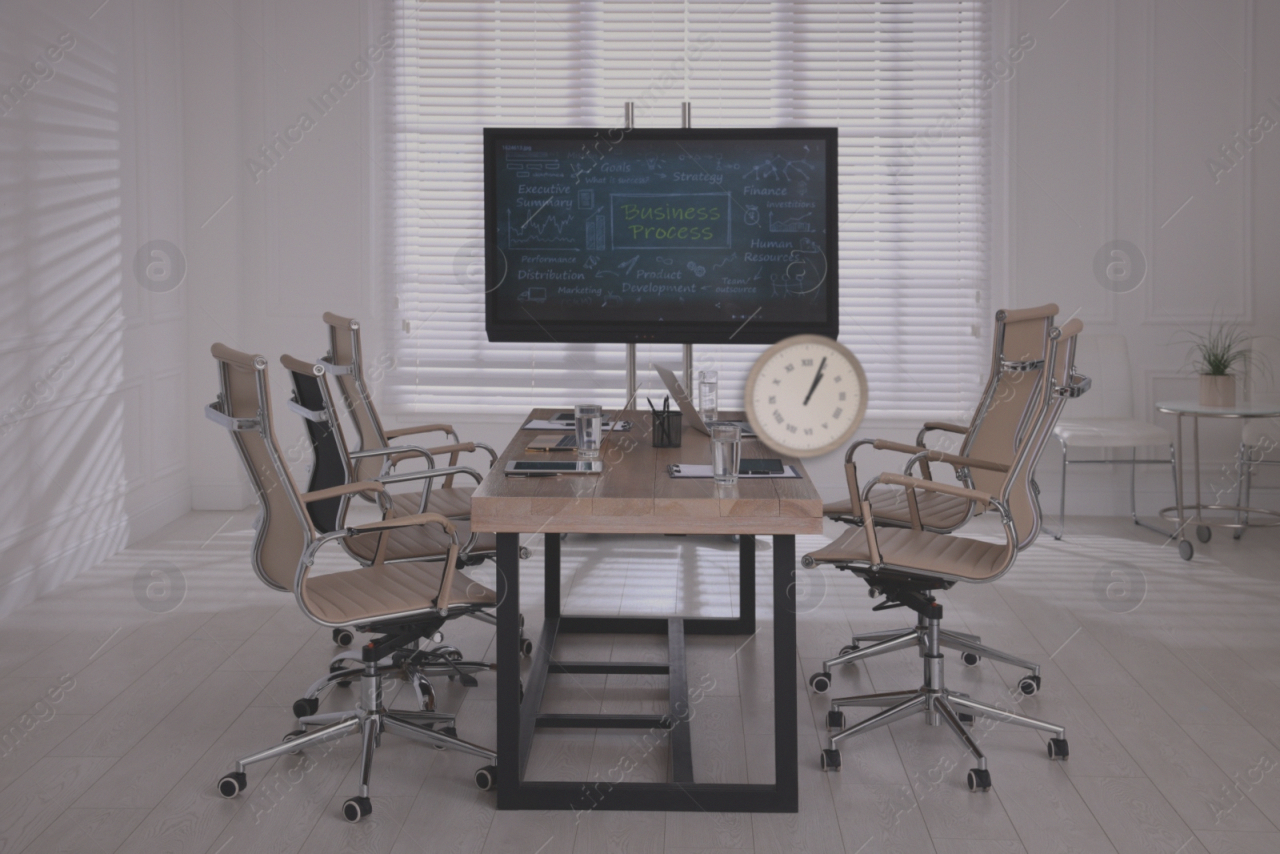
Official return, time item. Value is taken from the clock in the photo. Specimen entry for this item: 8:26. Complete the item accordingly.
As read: 1:04
